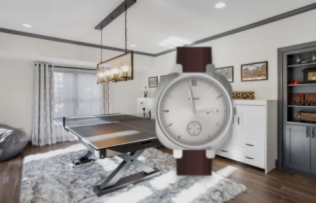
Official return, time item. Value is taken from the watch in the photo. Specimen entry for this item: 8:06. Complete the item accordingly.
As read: 2:58
